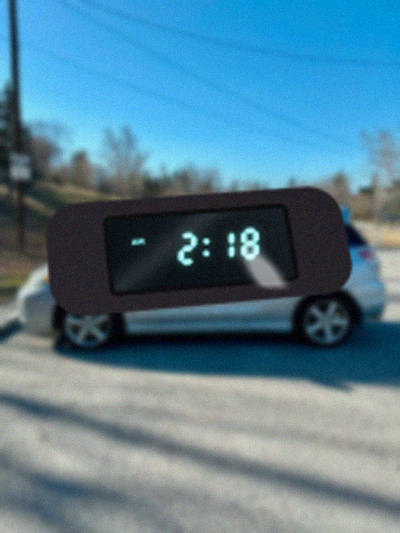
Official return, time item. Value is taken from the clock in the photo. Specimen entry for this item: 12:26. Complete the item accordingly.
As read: 2:18
